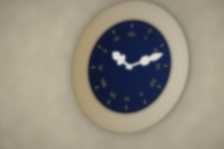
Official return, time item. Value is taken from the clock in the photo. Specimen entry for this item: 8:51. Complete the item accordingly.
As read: 10:12
